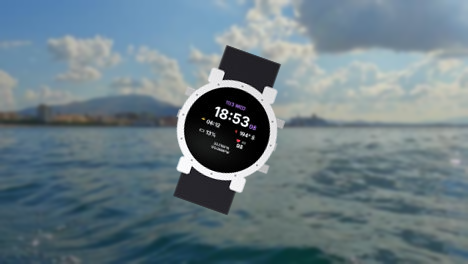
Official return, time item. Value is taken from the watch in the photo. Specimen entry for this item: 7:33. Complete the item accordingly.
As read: 18:53
